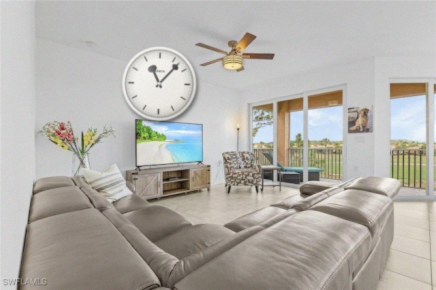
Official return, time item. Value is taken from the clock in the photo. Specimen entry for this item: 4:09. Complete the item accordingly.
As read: 11:07
